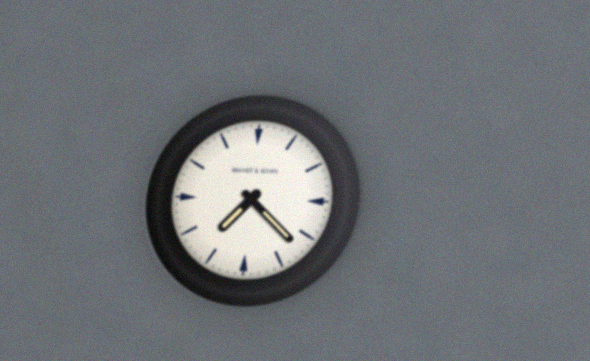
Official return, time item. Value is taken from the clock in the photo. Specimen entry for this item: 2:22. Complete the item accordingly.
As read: 7:22
